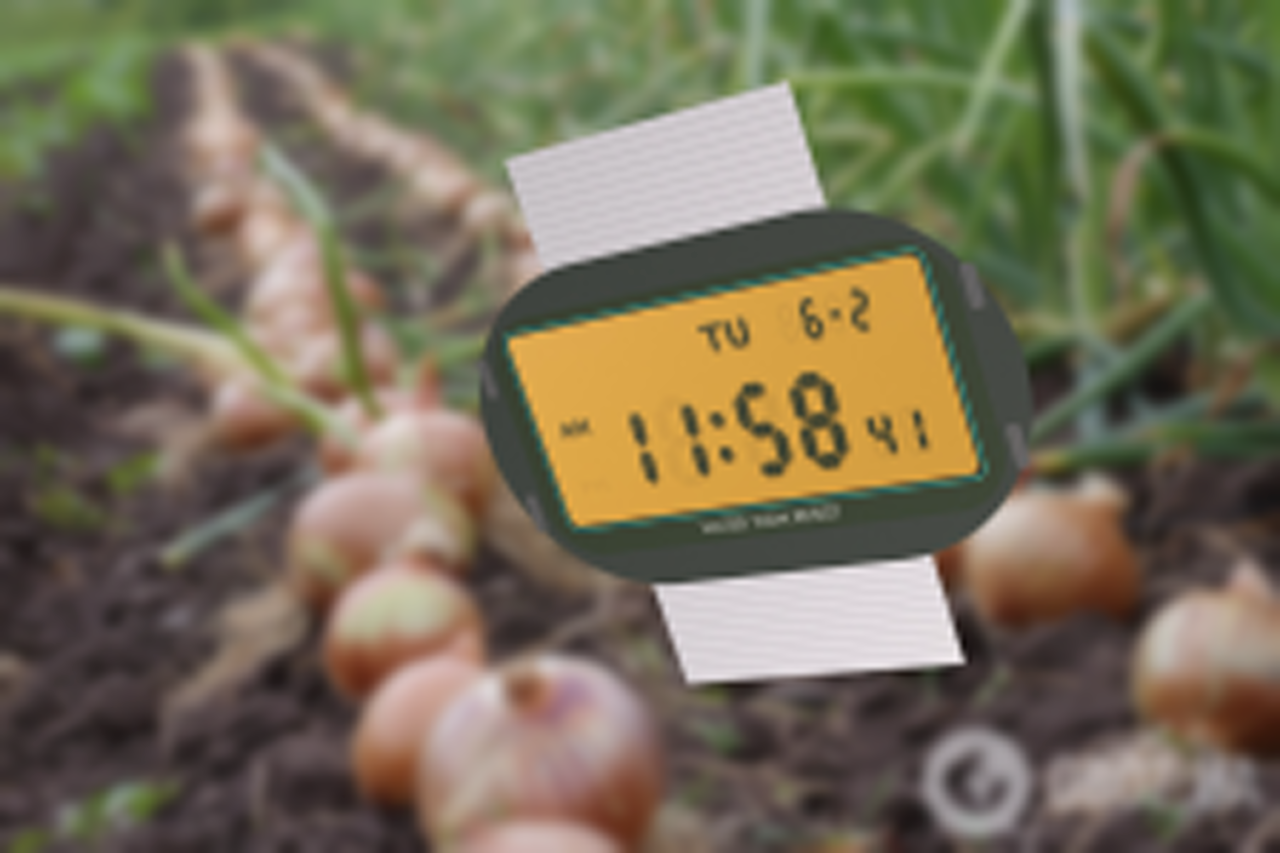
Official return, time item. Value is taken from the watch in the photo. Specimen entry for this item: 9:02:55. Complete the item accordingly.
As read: 11:58:41
